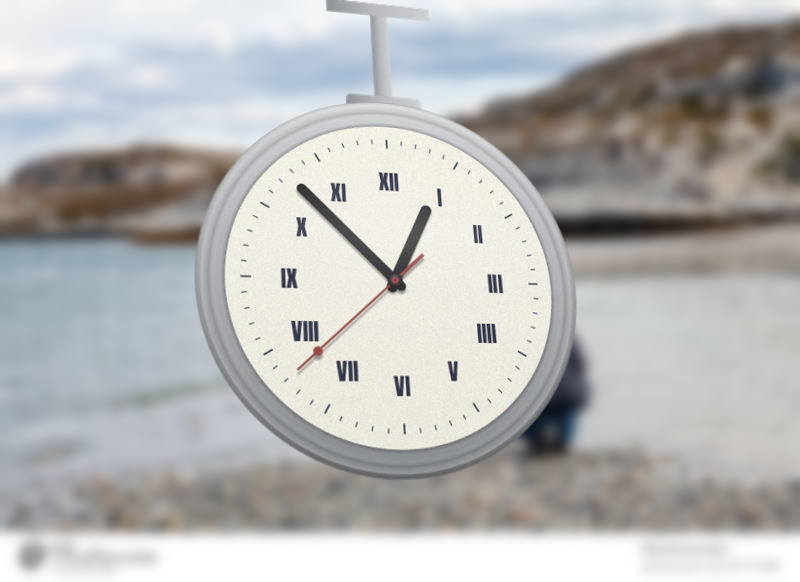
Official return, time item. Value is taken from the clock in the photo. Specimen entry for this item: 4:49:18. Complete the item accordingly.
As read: 12:52:38
